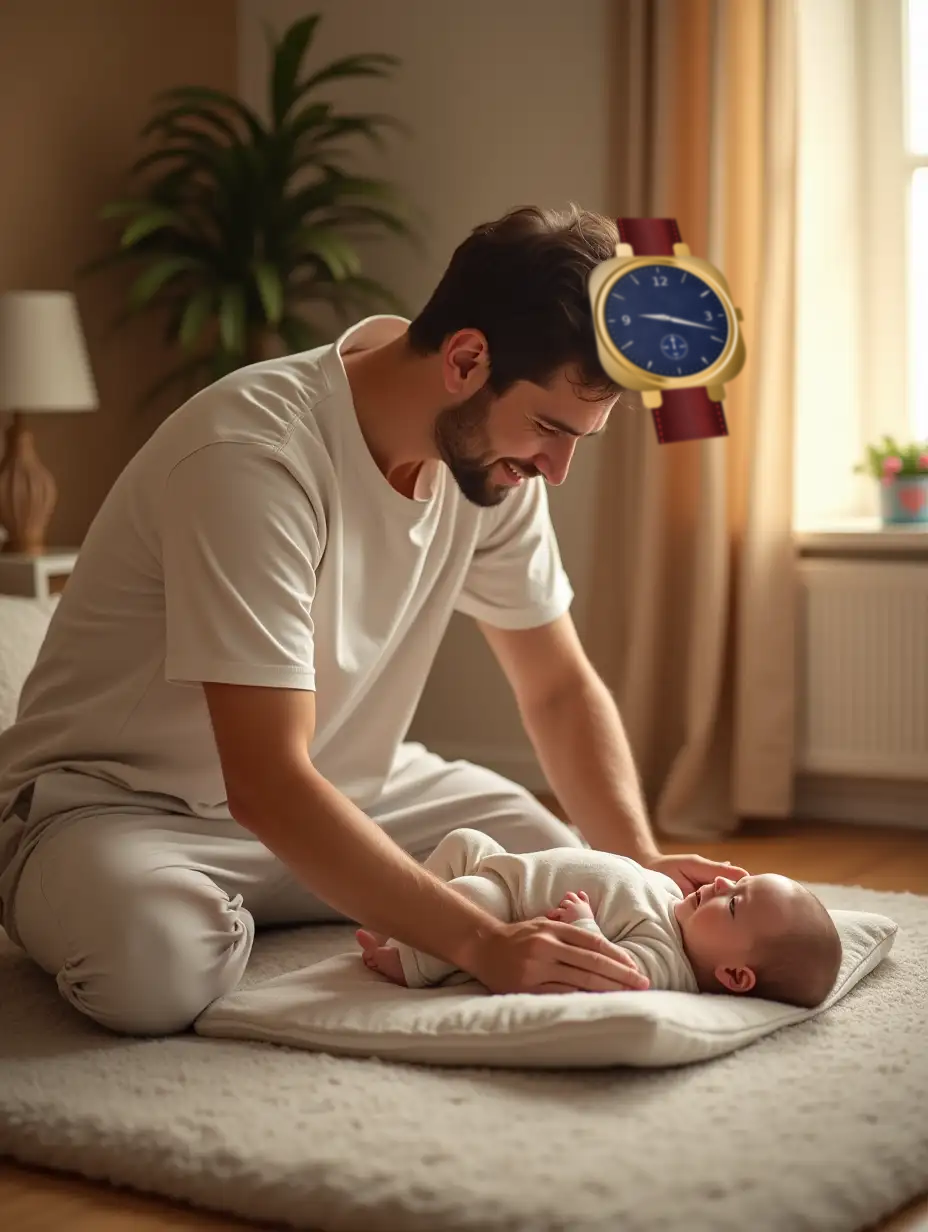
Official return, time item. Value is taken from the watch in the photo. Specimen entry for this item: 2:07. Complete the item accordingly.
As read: 9:18
